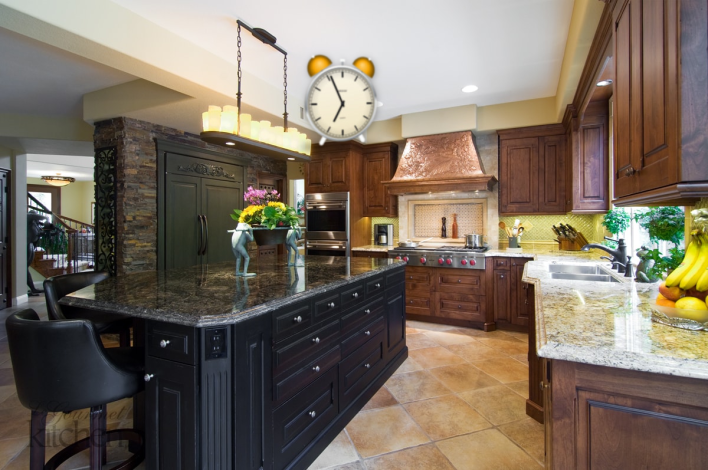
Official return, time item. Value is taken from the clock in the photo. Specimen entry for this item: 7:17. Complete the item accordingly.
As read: 6:56
